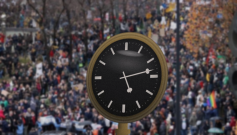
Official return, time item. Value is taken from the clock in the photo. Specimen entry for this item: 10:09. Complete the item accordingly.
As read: 5:13
